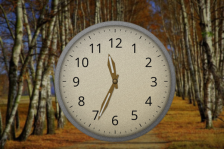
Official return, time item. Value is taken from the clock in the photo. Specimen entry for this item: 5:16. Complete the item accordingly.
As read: 11:34
